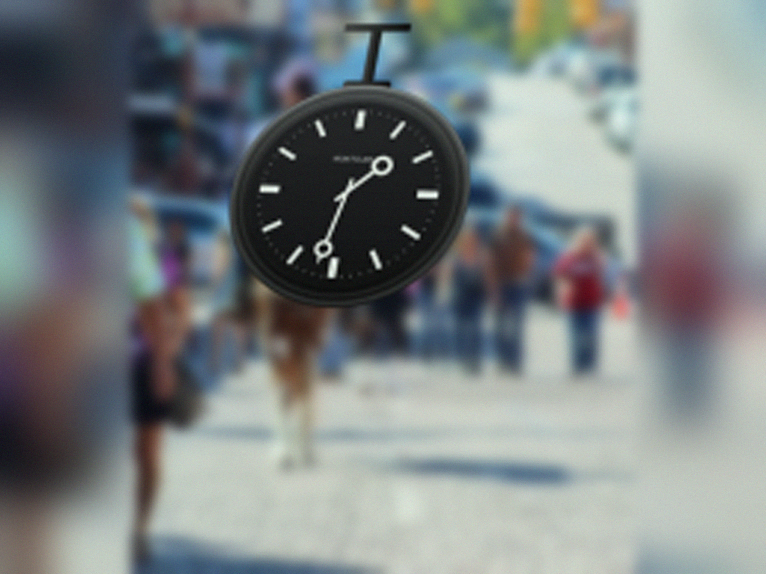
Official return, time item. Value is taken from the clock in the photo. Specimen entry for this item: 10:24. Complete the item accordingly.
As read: 1:32
